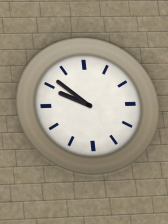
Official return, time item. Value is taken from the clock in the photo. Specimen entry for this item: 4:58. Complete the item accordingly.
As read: 9:52
